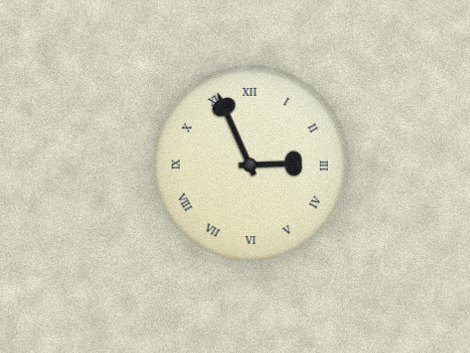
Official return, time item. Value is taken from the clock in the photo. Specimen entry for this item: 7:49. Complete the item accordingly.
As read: 2:56
